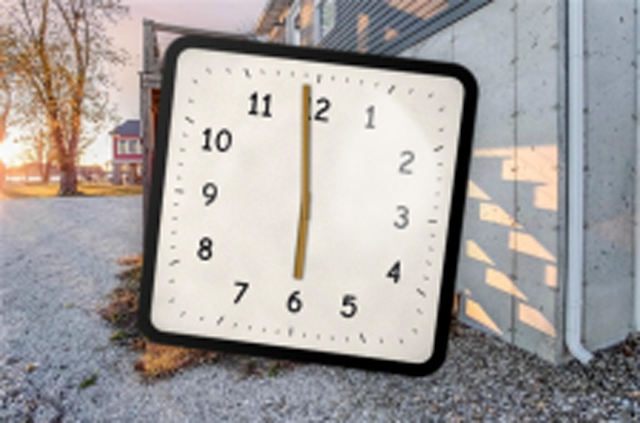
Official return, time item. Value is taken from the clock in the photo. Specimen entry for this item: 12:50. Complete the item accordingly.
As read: 5:59
